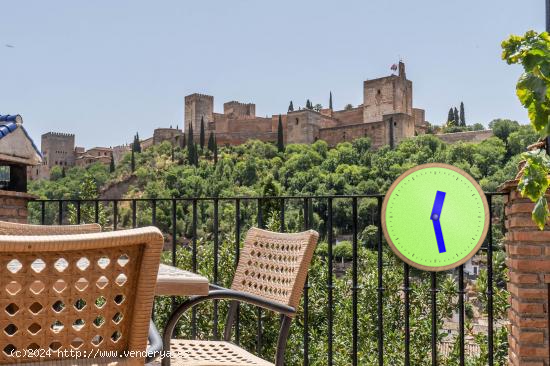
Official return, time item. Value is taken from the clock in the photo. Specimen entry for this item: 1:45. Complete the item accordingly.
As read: 12:28
